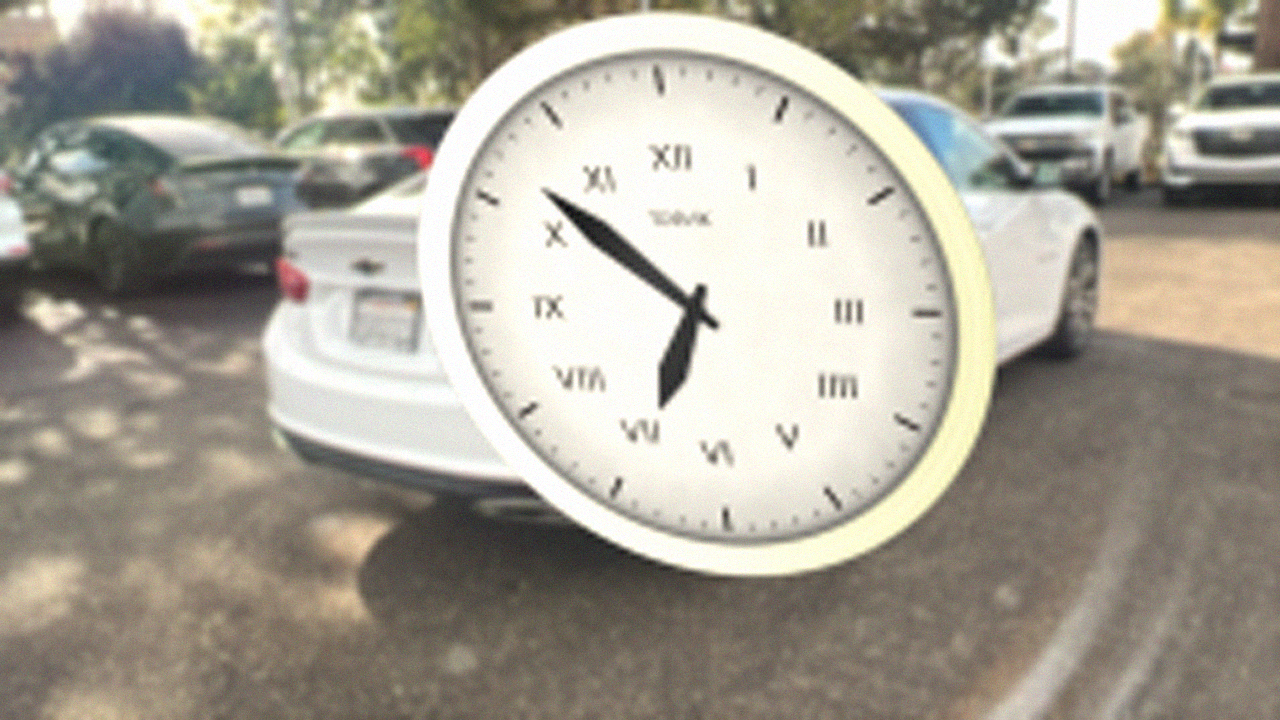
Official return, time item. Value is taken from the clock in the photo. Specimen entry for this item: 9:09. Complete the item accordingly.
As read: 6:52
